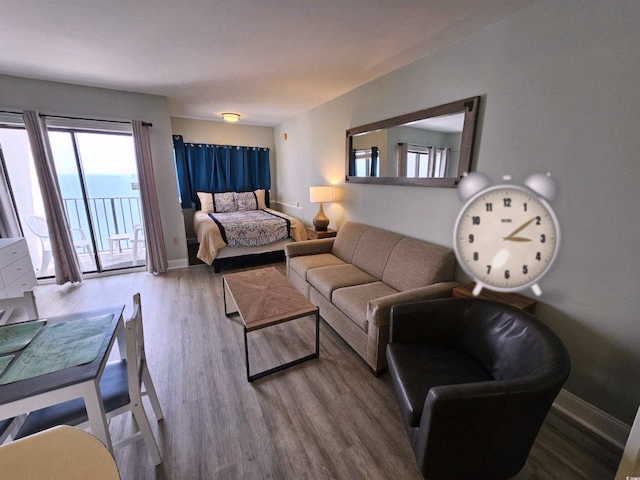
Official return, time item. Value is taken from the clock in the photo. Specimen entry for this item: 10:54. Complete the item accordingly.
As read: 3:09
